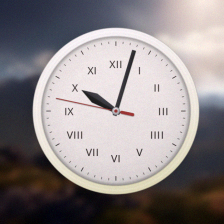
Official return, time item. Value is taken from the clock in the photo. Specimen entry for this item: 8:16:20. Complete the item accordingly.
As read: 10:02:47
